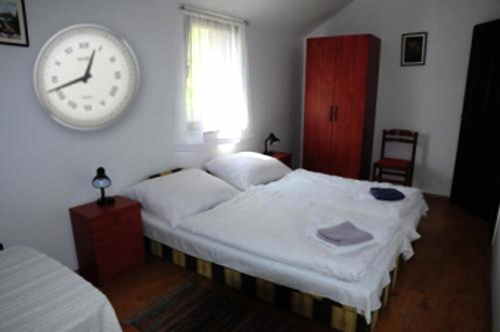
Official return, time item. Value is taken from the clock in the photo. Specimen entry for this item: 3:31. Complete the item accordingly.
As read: 12:42
